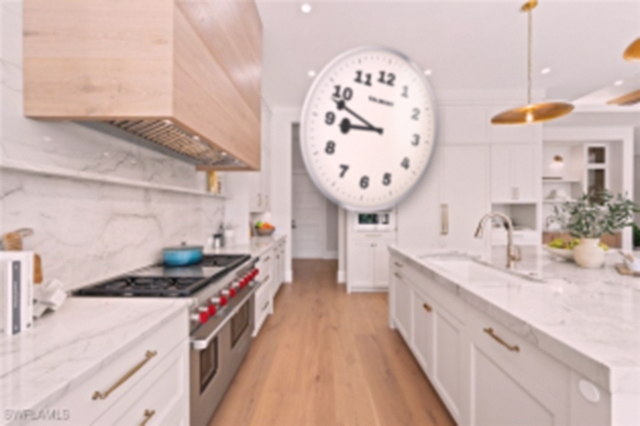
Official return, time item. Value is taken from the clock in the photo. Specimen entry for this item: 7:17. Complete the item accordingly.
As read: 8:48
